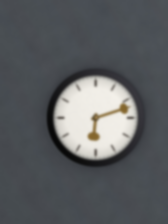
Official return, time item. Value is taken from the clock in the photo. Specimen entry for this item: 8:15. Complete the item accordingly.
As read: 6:12
